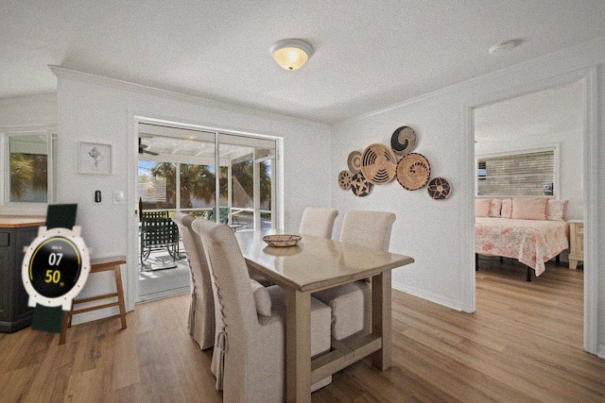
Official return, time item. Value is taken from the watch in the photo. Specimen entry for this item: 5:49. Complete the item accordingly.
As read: 7:50
